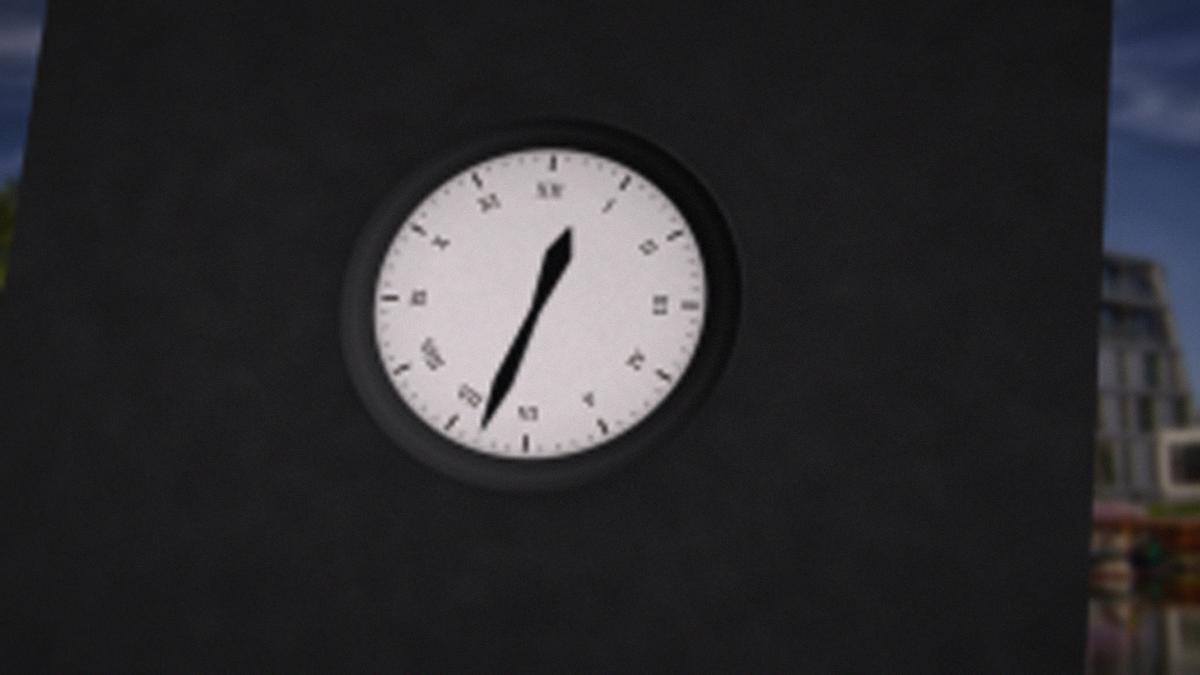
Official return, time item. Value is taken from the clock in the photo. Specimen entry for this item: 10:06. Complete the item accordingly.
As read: 12:33
